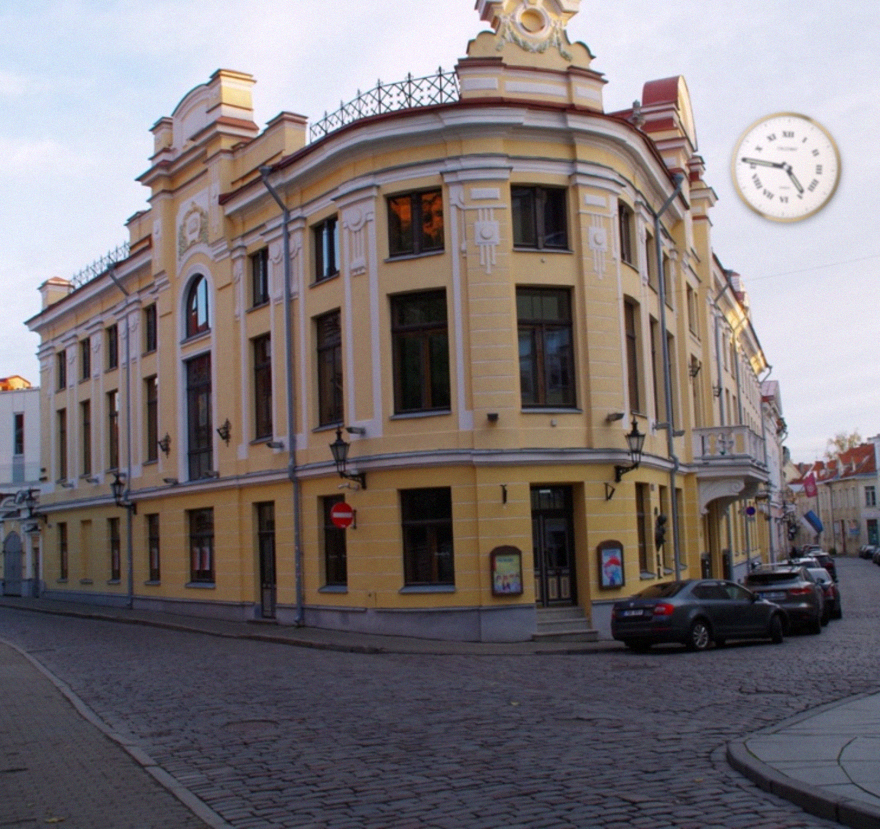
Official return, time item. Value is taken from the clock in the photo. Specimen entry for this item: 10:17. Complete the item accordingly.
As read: 4:46
